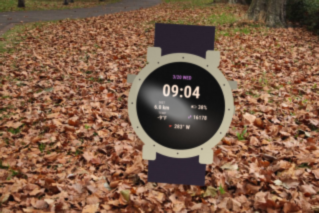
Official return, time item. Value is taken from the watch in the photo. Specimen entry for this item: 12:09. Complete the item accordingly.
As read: 9:04
